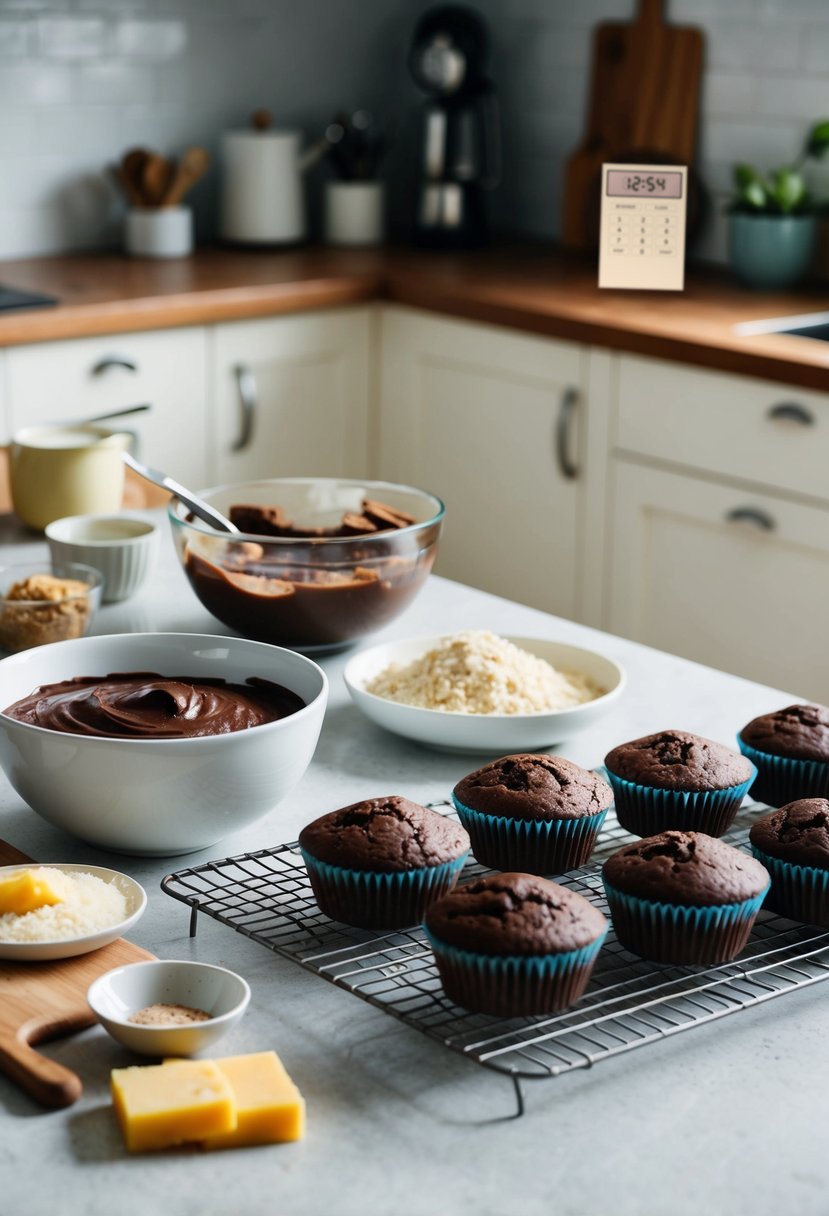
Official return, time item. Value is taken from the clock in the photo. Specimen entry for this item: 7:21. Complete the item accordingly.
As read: 12:54
